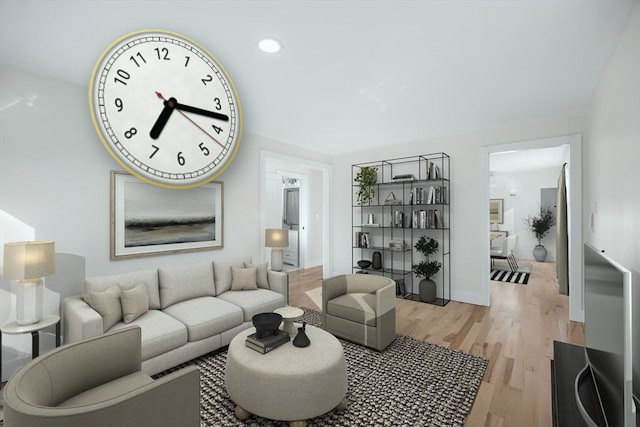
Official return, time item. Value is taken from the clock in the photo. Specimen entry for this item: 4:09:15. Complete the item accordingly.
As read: 7:17:22
